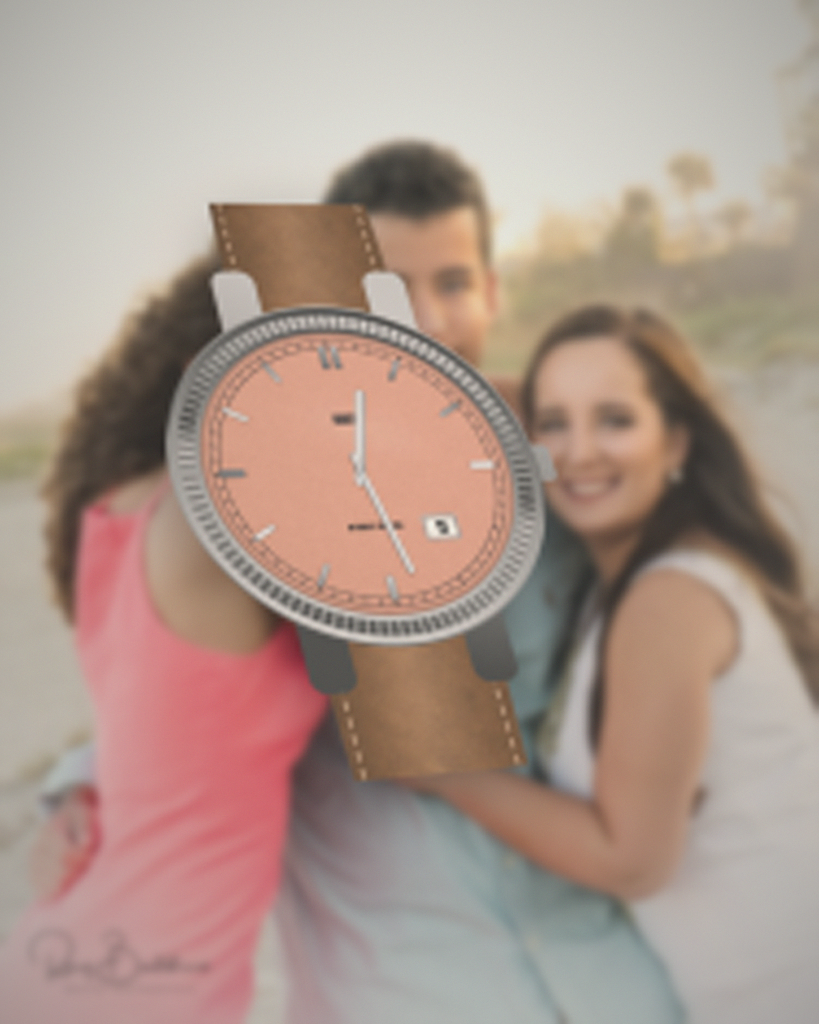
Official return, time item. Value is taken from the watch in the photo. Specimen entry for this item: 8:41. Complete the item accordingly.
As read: 12:28
